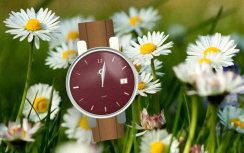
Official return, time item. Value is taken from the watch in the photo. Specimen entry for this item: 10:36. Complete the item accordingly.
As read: 12:02
